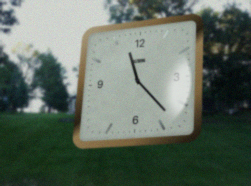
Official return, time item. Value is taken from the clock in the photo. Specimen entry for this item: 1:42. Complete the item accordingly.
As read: 11:23
